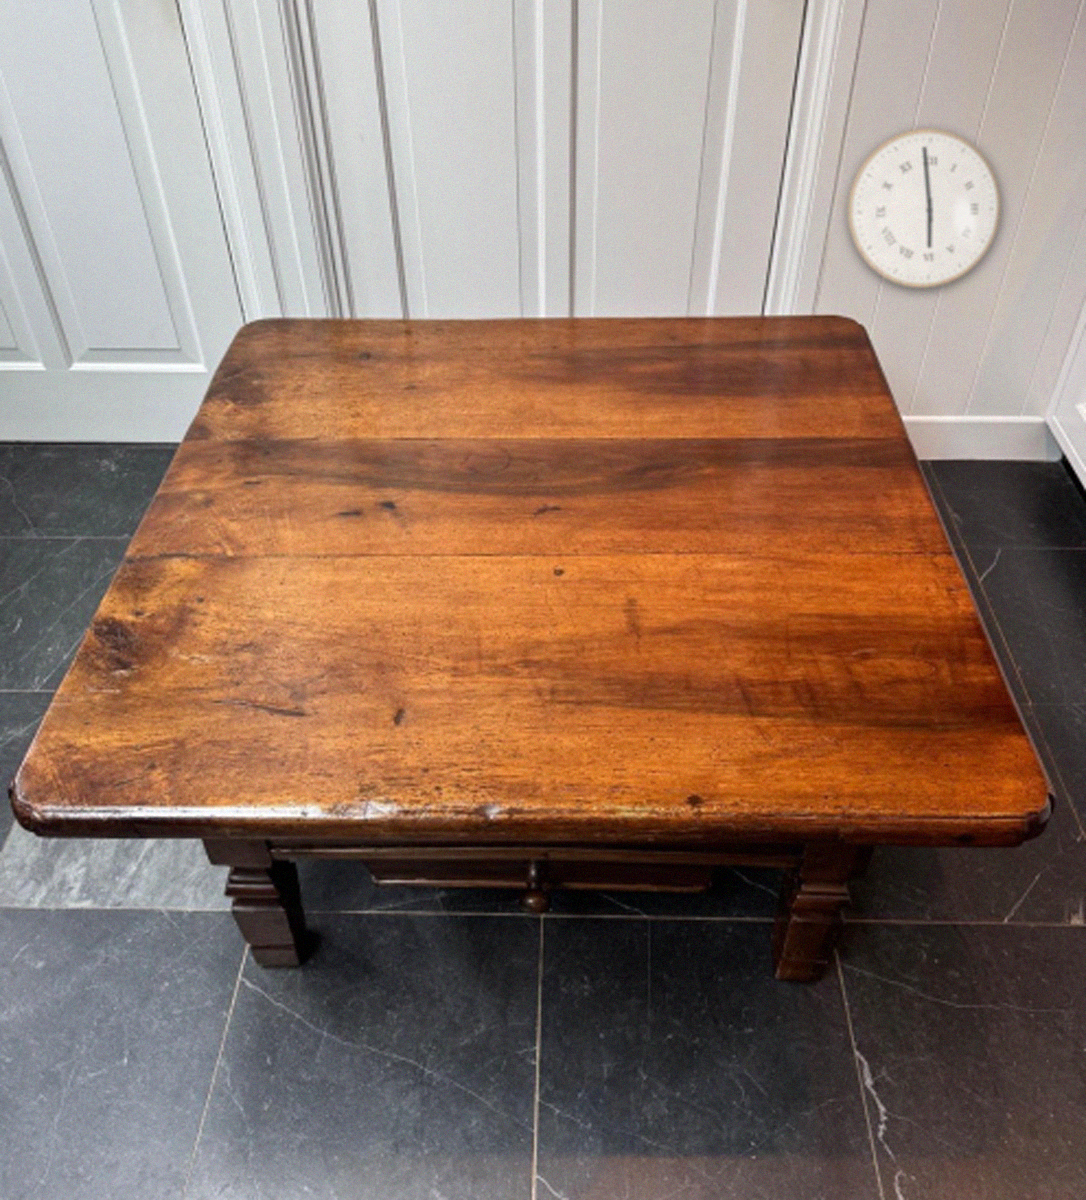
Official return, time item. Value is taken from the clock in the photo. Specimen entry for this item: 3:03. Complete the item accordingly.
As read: 5:59
